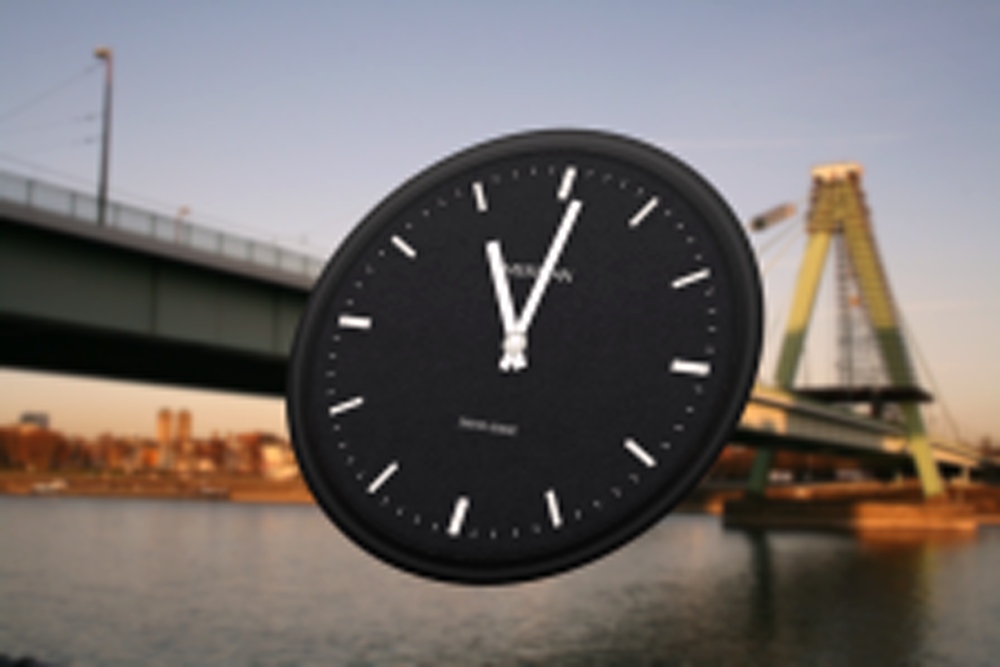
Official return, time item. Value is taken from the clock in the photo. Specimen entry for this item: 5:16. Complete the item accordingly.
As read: 11:01
